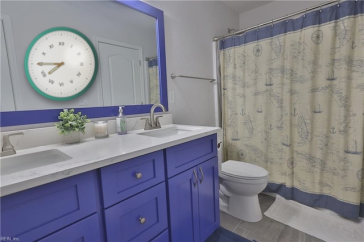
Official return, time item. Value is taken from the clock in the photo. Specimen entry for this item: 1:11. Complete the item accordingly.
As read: 7:45
